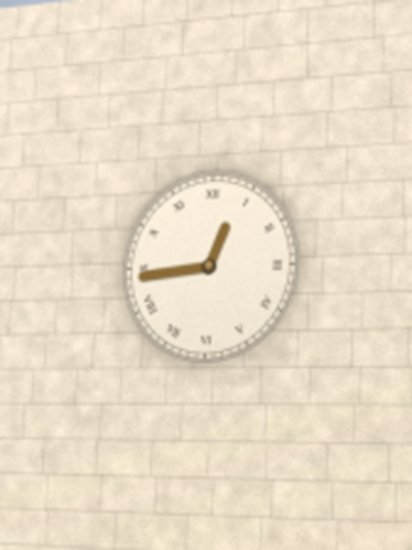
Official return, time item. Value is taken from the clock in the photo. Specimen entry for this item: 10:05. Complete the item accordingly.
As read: 12:44
